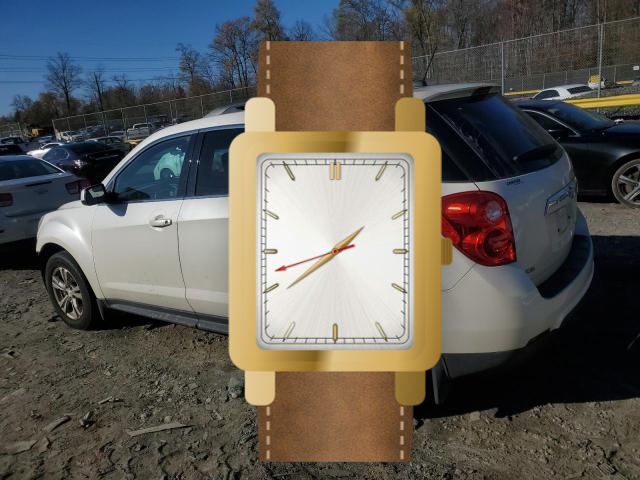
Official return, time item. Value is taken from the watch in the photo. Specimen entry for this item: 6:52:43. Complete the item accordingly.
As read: 1:38:42
